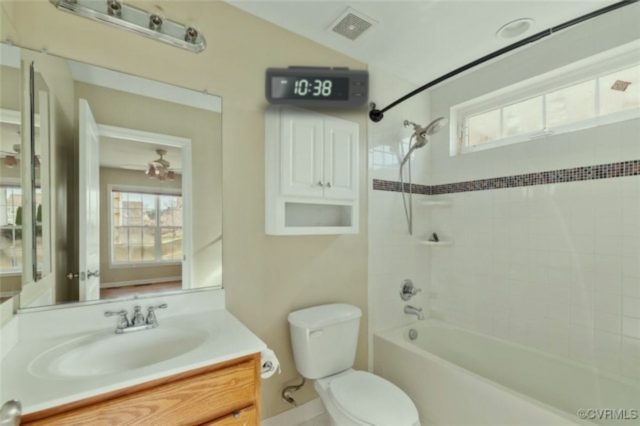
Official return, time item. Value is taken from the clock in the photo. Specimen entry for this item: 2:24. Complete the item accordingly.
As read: 10:38
